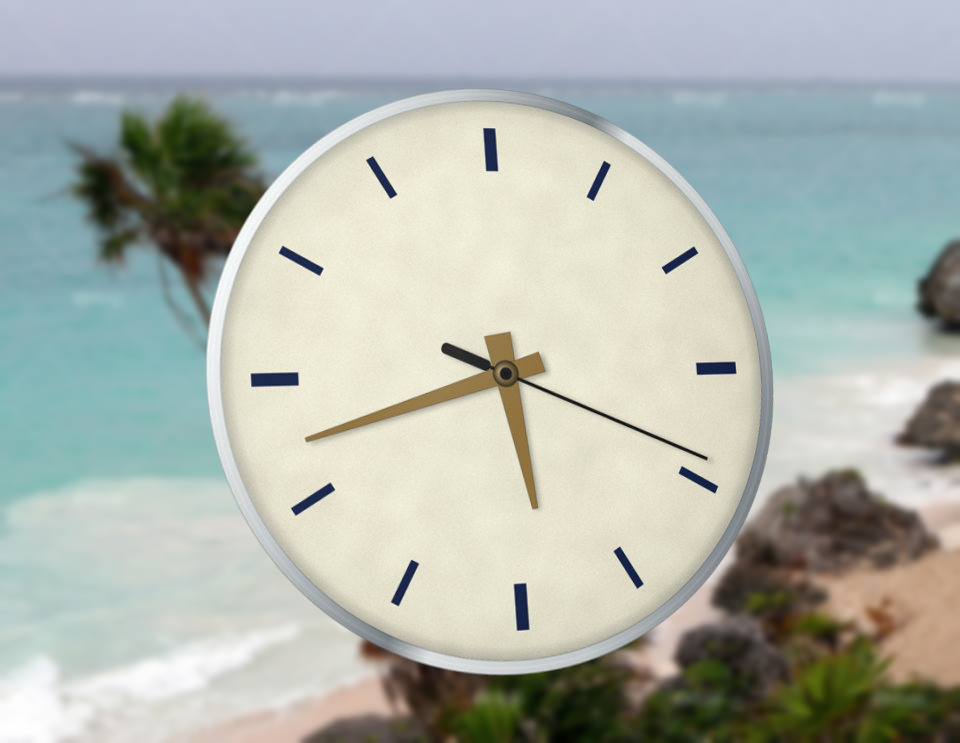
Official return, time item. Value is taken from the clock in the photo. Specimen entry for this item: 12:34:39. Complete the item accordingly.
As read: 5:42:19
